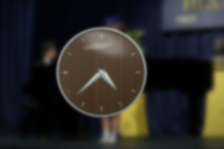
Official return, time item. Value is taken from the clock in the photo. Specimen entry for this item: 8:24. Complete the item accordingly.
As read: 4:38
